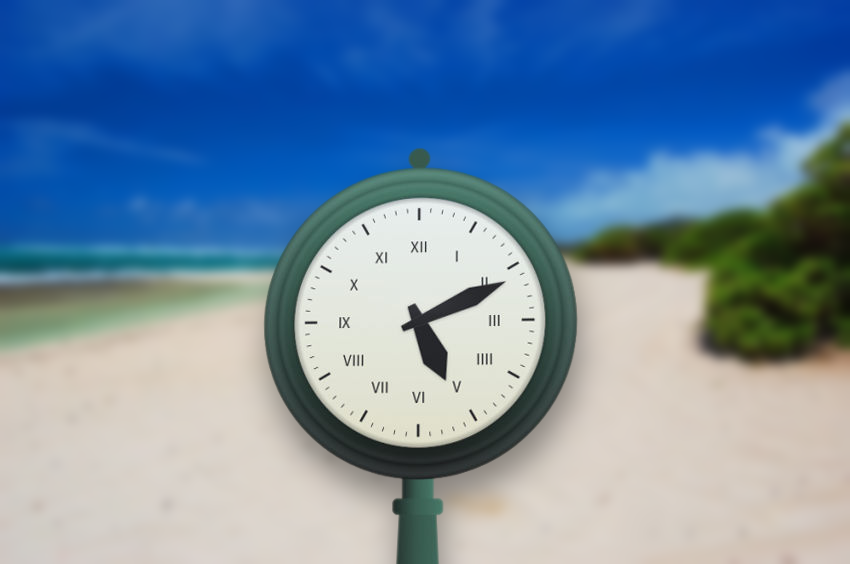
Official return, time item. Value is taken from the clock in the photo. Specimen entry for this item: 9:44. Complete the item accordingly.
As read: 5:11
